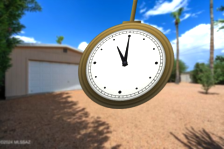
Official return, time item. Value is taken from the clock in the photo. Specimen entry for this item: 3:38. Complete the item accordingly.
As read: 11:00
